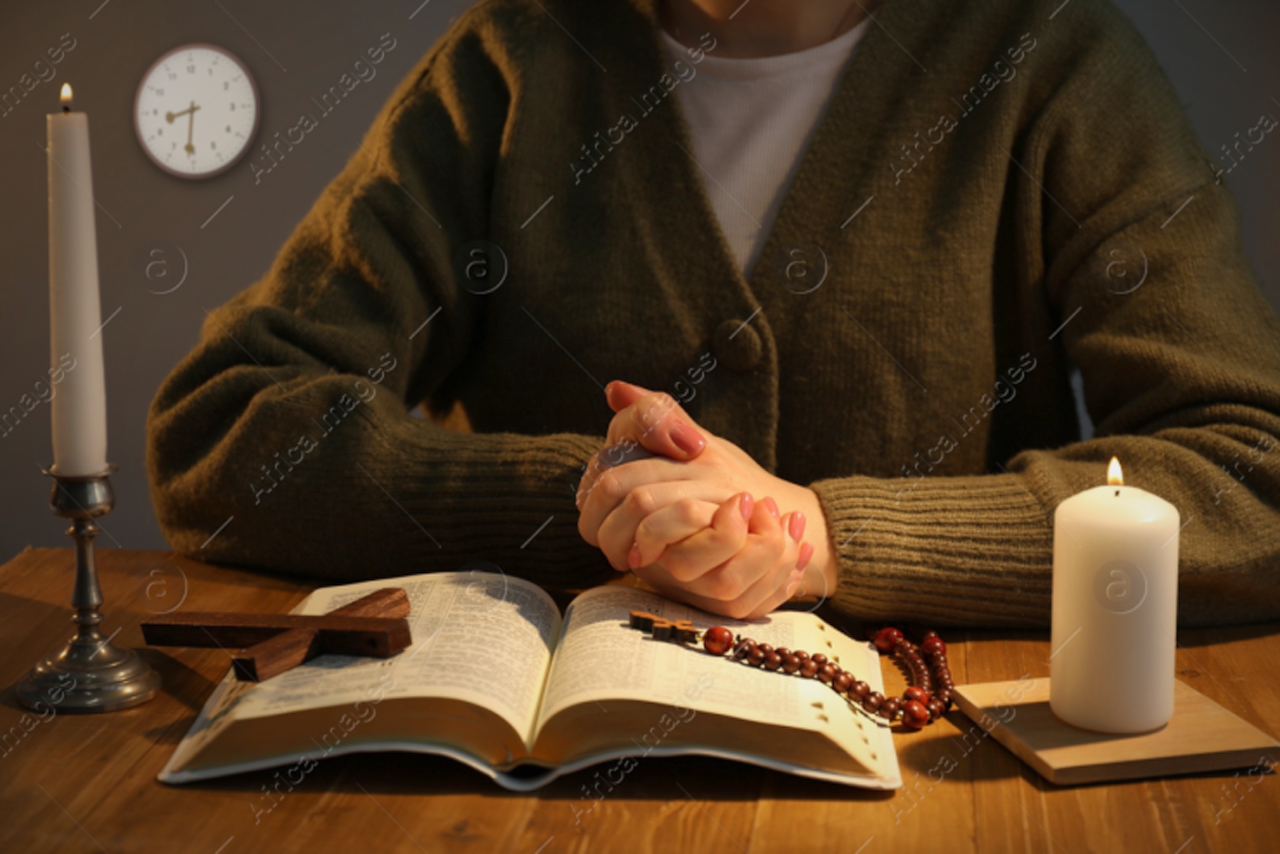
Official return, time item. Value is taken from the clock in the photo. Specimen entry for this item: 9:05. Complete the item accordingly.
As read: 8:31
